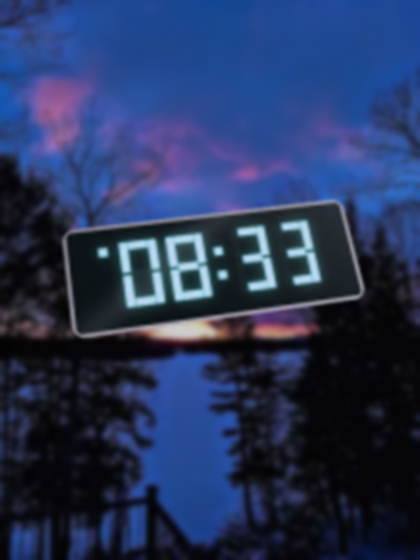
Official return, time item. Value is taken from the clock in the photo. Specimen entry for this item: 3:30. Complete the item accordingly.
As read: 8:33
